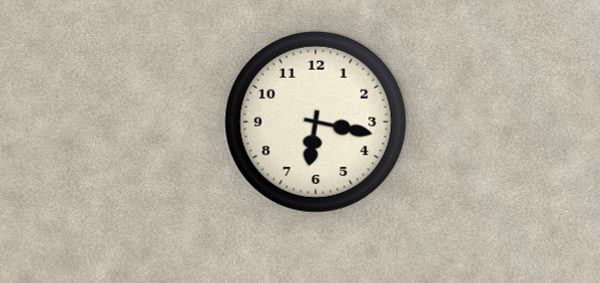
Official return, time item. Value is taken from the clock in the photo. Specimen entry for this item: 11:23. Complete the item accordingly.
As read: 6:17
